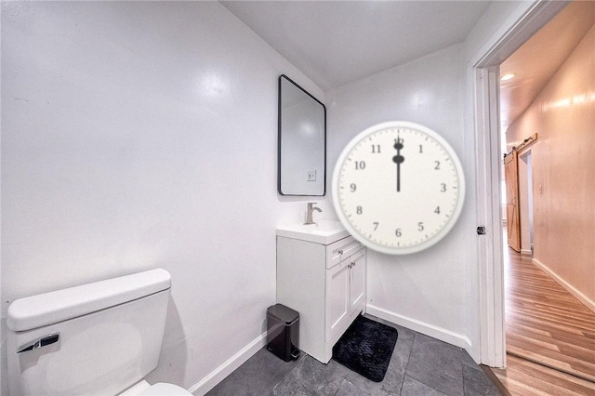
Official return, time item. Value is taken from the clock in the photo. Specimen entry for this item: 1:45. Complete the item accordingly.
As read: 12:00
